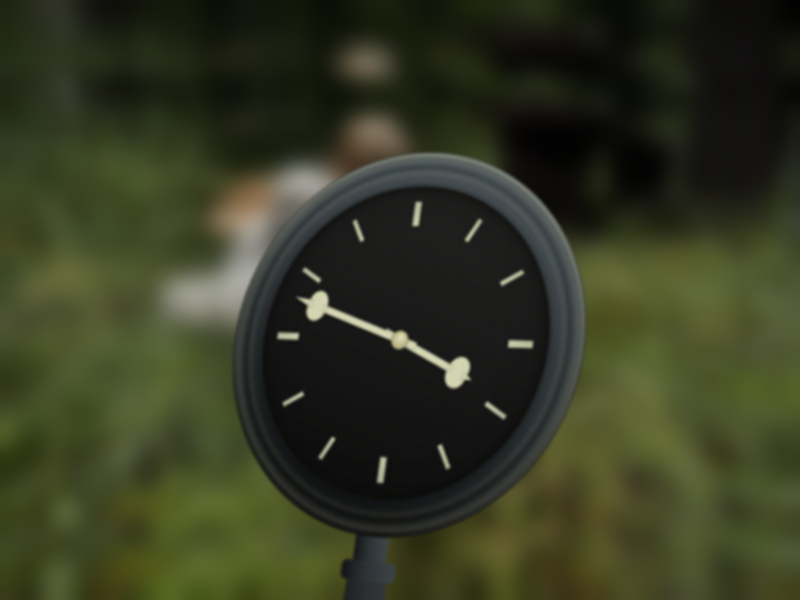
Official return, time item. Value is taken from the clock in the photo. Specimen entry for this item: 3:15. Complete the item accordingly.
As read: 3:48
